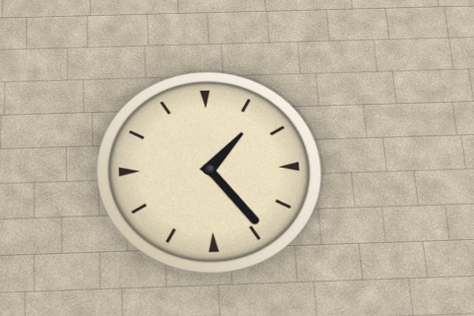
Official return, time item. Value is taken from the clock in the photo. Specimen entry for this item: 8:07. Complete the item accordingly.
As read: 1:24
